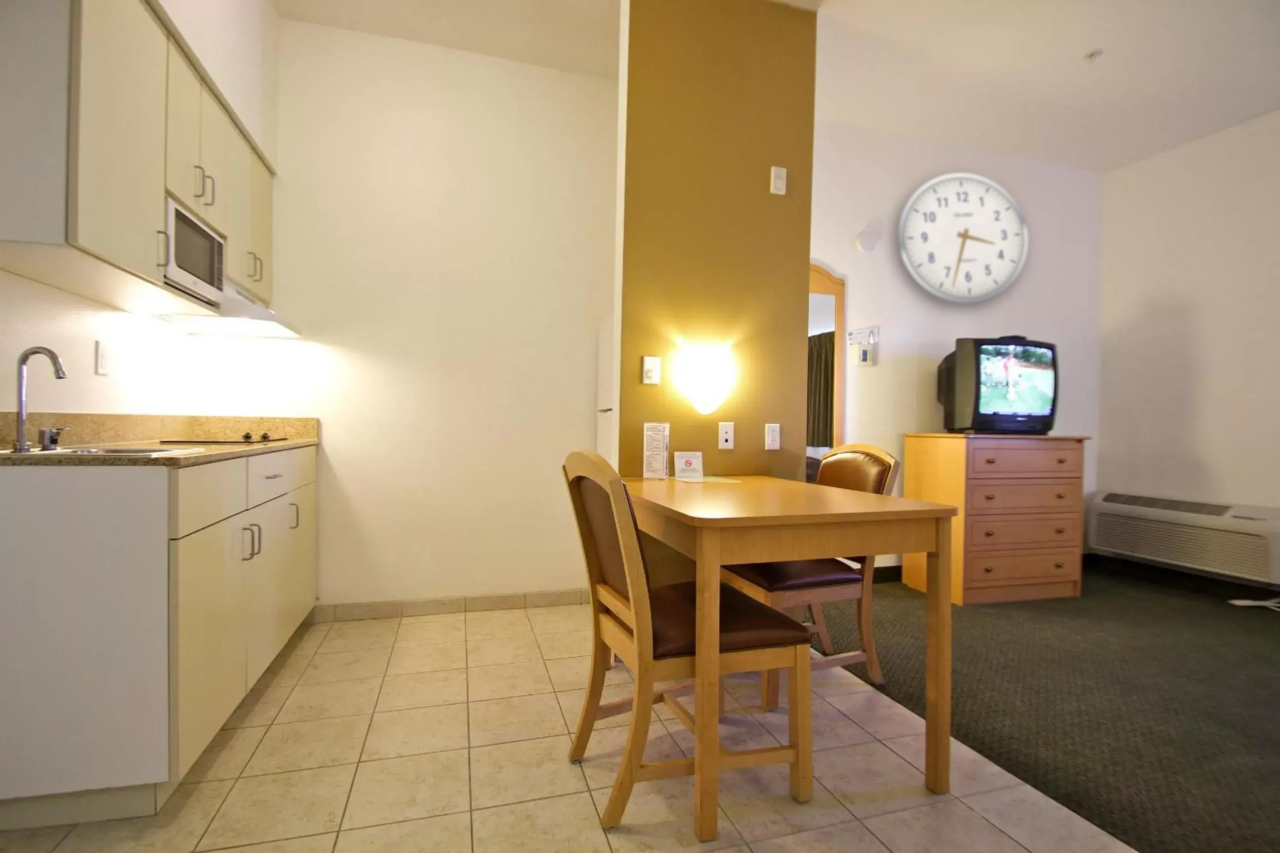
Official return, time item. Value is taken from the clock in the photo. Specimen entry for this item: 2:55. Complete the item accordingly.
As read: 3:33
